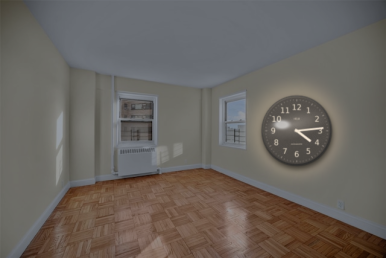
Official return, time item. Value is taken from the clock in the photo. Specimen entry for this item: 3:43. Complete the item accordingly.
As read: 4:14
